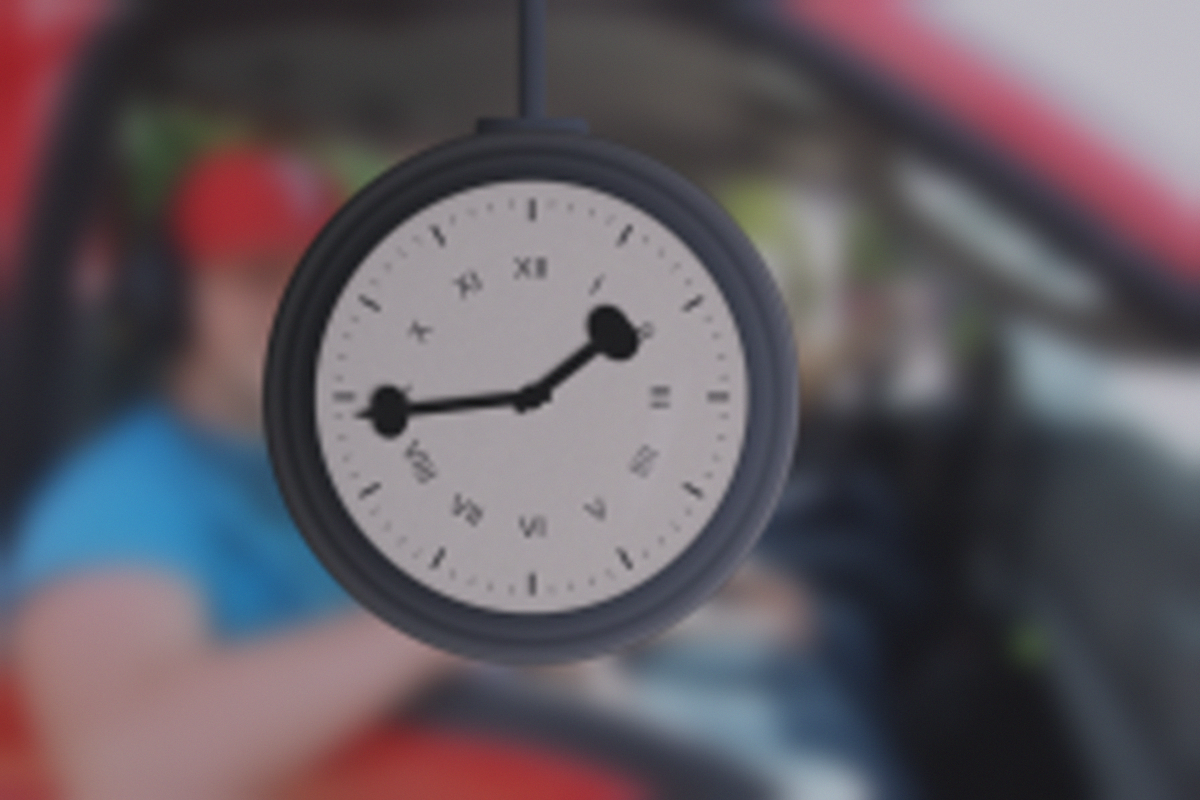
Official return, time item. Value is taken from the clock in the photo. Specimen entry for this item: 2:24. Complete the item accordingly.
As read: 1:44
